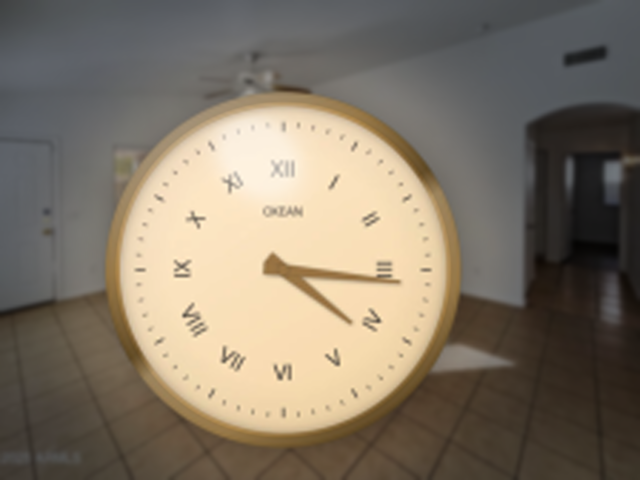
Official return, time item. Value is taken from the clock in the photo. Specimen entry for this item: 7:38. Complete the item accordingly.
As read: 4:16
